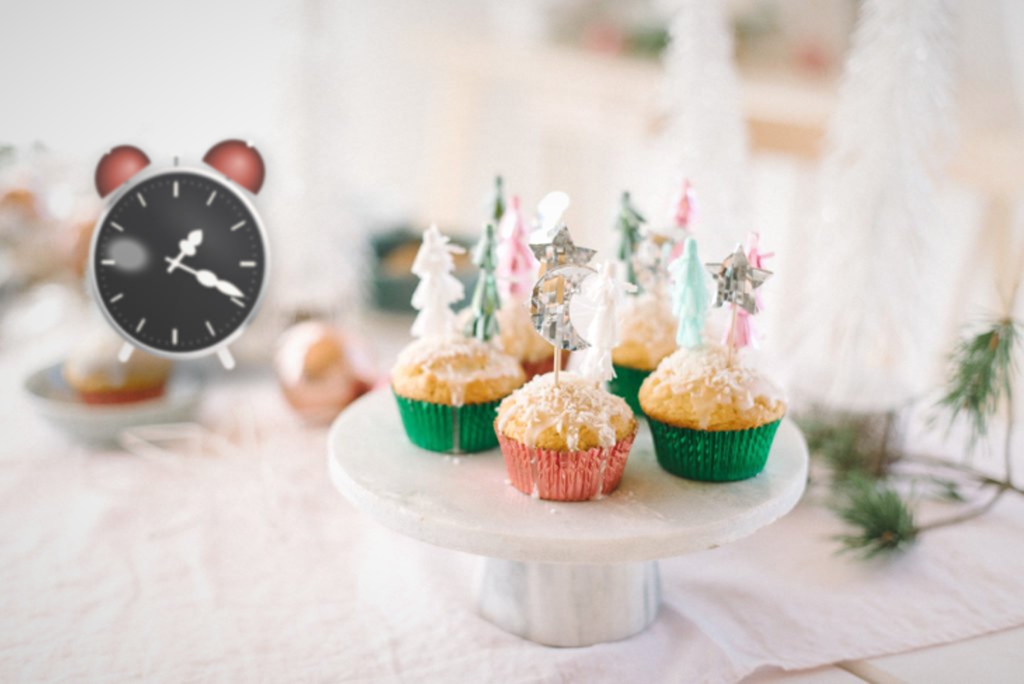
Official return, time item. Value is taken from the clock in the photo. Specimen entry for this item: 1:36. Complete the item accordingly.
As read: 1:19
